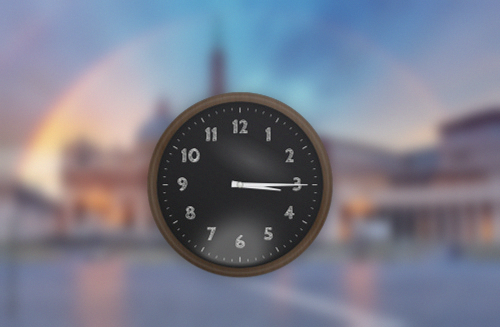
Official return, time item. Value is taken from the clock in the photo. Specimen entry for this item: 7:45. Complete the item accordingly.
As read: 3:15
